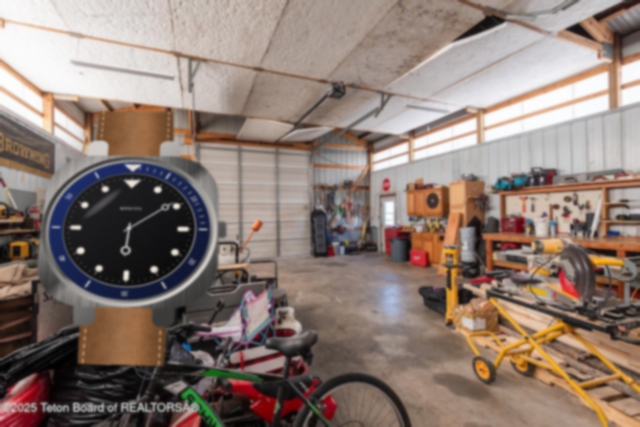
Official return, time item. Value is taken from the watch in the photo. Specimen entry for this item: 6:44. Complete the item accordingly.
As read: 6:09
